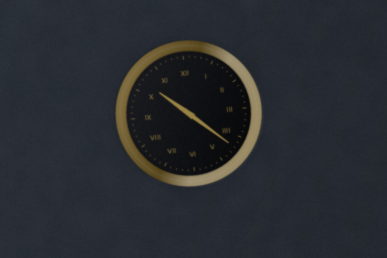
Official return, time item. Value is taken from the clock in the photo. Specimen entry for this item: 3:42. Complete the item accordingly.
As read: 10:22
